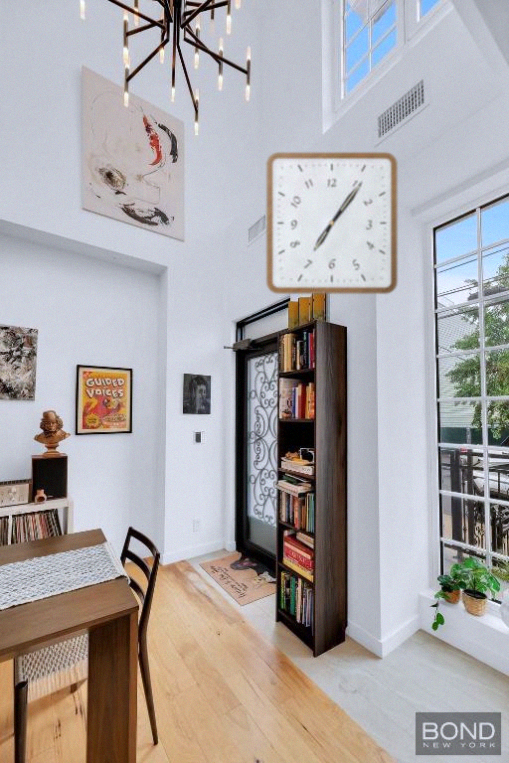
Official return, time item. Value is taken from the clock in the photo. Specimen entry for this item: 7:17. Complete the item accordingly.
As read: 7:06
